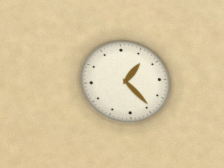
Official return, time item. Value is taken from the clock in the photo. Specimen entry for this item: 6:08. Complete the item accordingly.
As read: 1:24
